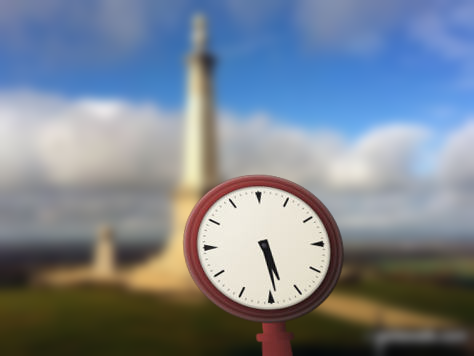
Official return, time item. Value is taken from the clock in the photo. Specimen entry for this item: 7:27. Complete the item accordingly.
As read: 5:29
